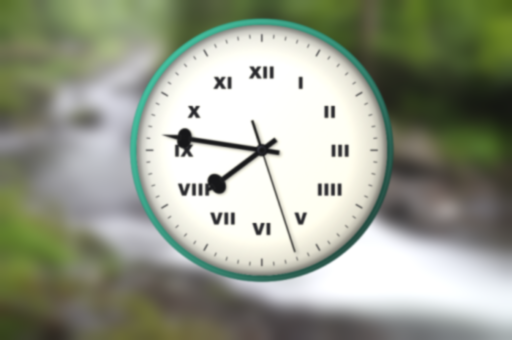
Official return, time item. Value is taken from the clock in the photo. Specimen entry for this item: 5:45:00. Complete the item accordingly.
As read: 7:46:27
